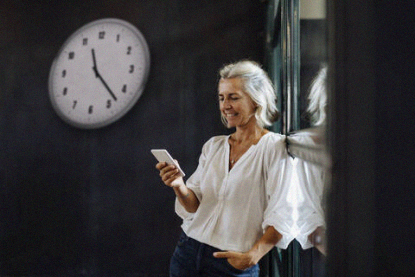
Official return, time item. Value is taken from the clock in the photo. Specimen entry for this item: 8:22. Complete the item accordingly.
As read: 11:23
